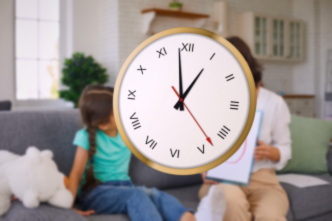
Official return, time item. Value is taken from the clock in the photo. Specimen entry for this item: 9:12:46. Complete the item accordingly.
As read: 12:58:23
